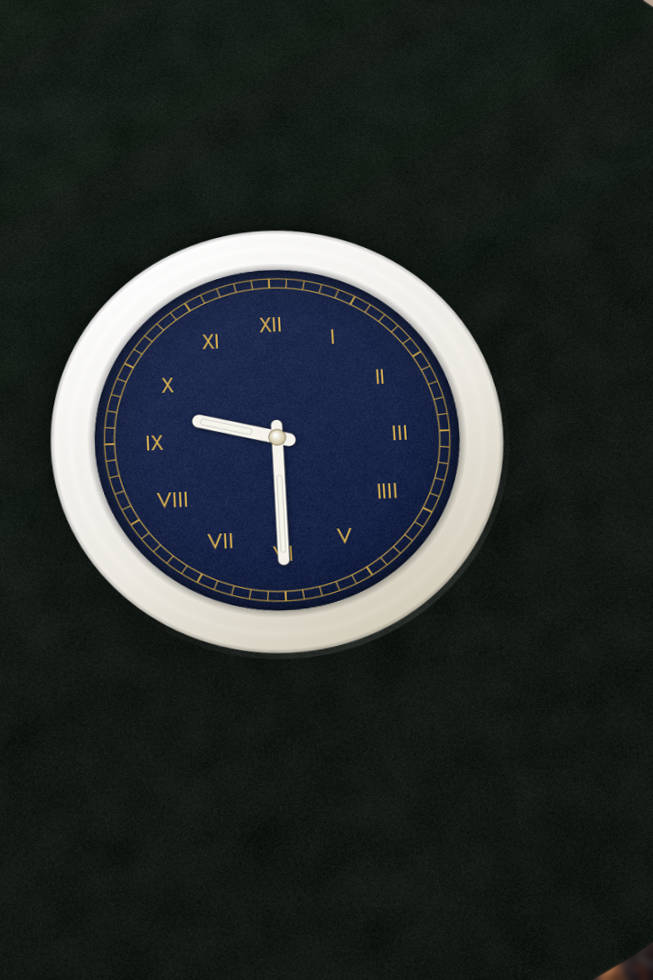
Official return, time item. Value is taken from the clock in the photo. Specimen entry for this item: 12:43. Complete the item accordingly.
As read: 9:30
